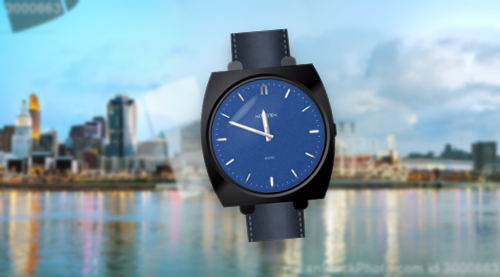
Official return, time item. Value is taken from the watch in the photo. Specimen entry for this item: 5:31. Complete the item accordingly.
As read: 11:49
